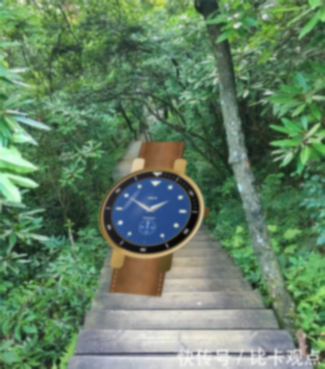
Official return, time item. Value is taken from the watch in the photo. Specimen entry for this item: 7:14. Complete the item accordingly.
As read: 1:50
